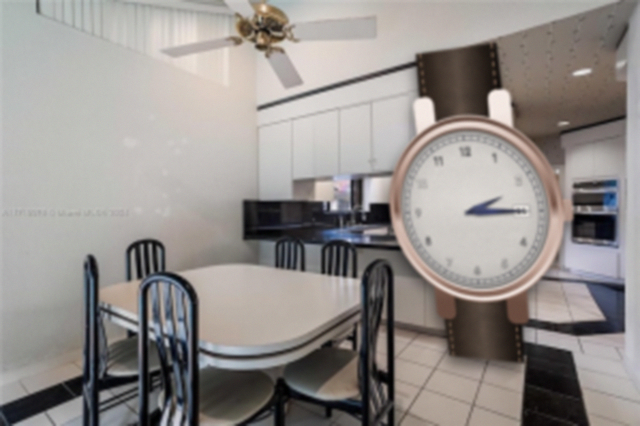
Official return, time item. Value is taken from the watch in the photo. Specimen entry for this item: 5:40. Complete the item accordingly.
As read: 2:15
